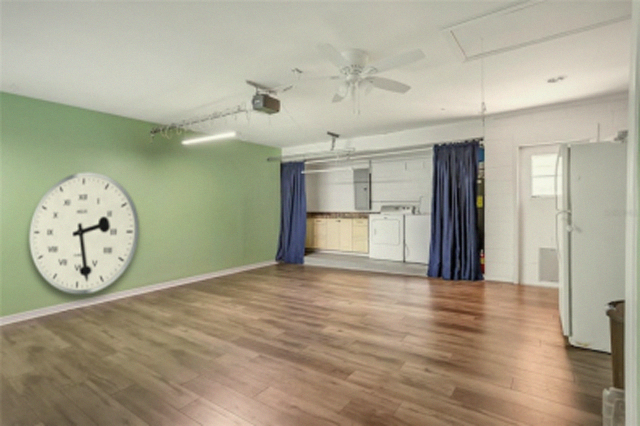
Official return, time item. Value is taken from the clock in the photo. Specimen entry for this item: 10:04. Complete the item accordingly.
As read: 2:28
